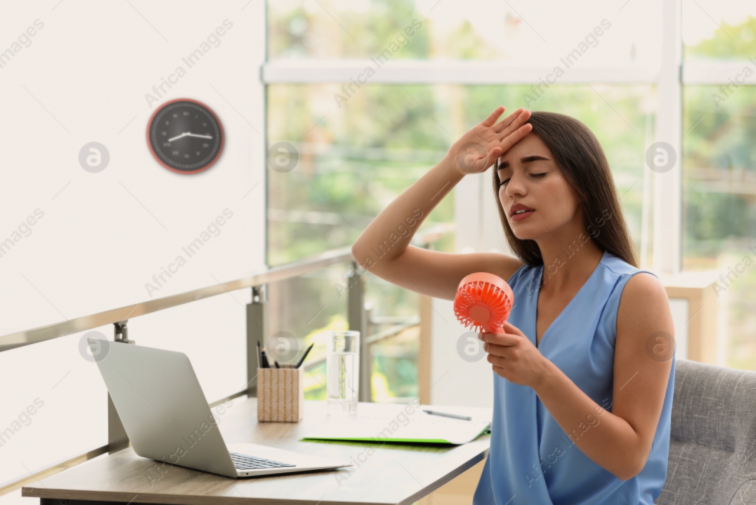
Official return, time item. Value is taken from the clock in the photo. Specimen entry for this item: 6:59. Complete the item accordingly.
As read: 8:16
